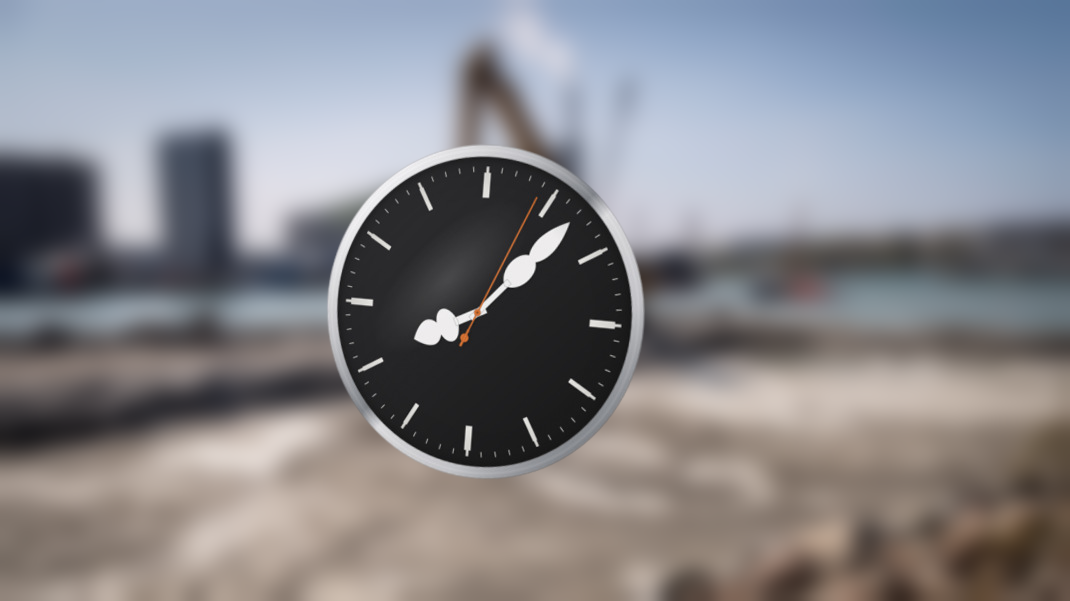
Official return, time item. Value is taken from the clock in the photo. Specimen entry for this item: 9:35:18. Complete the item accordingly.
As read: 8:07:04
